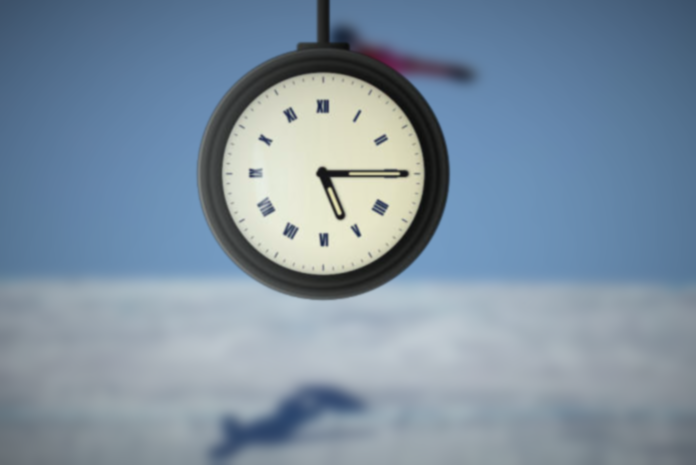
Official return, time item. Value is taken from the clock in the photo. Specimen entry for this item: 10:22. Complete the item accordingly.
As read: 5:15
